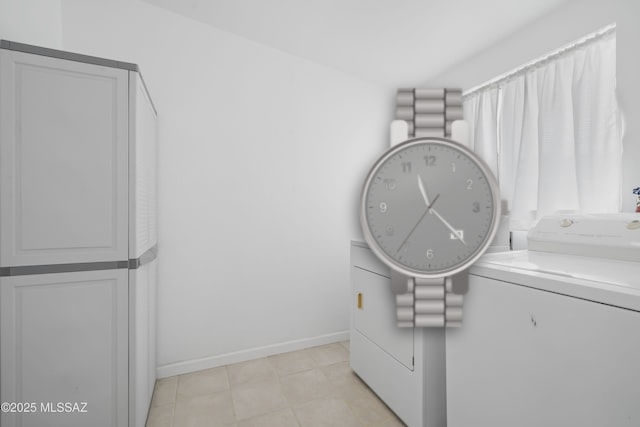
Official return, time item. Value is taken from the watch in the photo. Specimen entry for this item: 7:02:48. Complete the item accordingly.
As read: 11:22:36
